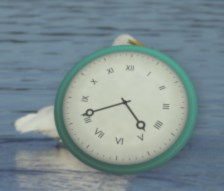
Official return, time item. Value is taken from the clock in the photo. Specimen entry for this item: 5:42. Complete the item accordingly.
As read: 4:41
